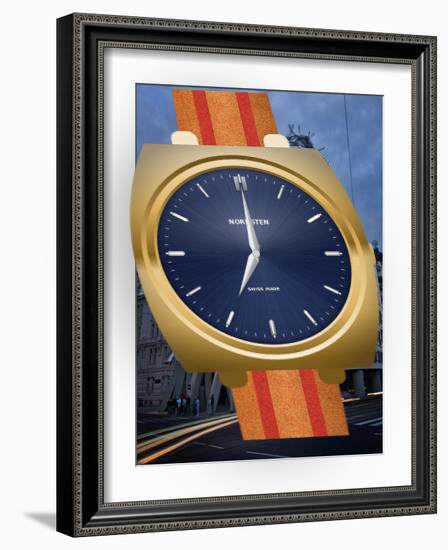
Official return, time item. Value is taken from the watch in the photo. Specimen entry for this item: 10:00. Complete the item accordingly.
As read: 7:00
